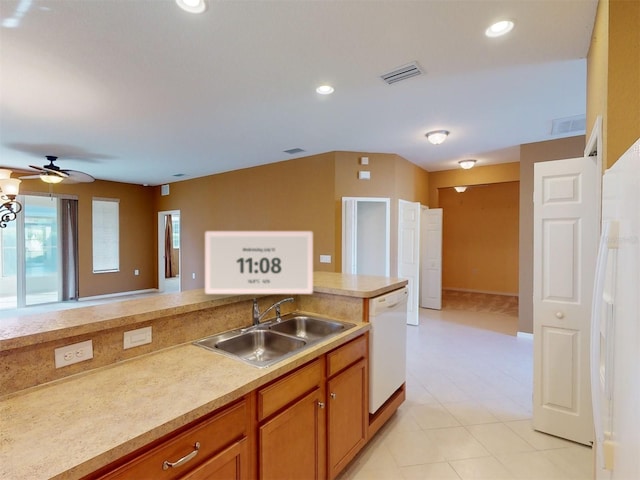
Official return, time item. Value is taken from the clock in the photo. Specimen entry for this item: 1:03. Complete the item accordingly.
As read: 11:08
